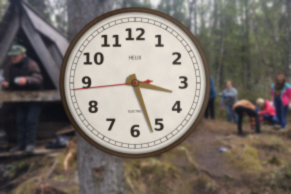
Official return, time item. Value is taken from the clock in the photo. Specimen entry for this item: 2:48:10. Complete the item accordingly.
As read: 3:26:44
